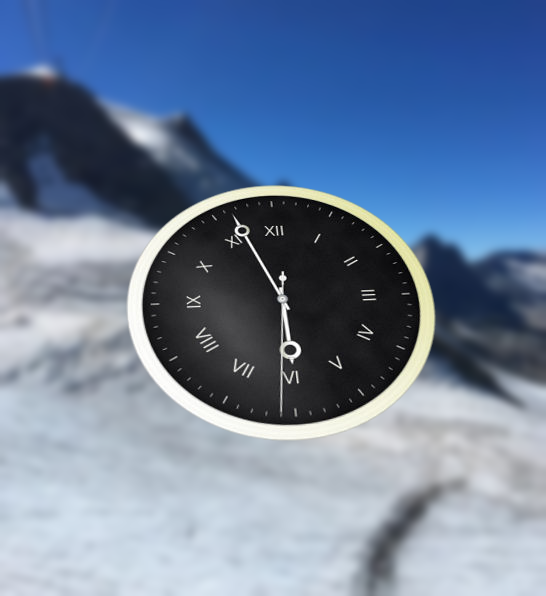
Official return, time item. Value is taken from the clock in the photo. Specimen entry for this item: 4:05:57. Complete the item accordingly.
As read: 5:56:31
